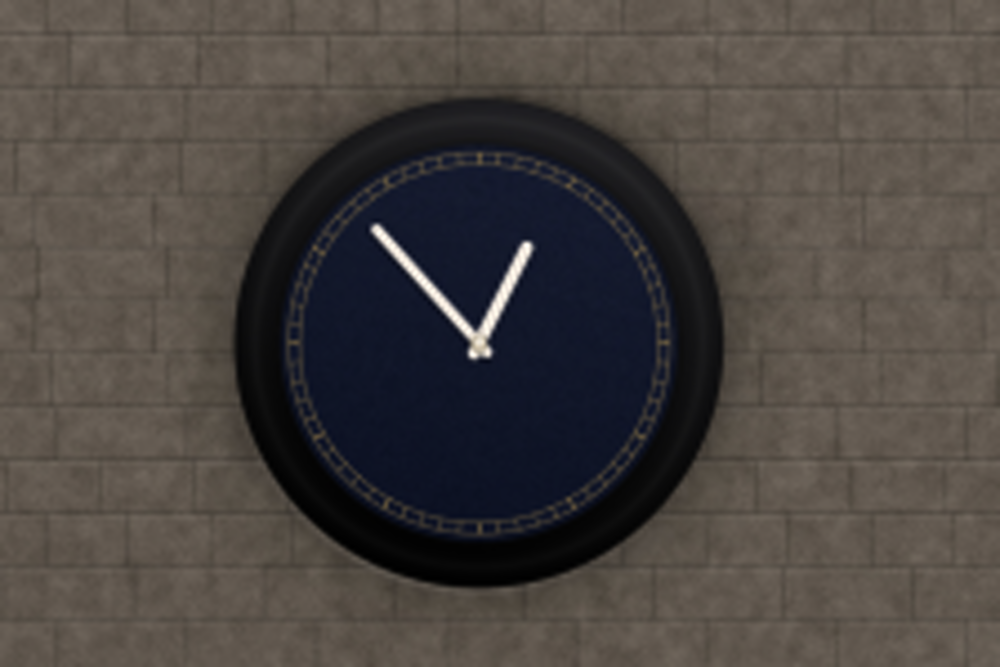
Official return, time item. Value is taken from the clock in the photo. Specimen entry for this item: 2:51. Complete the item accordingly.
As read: 12:53
